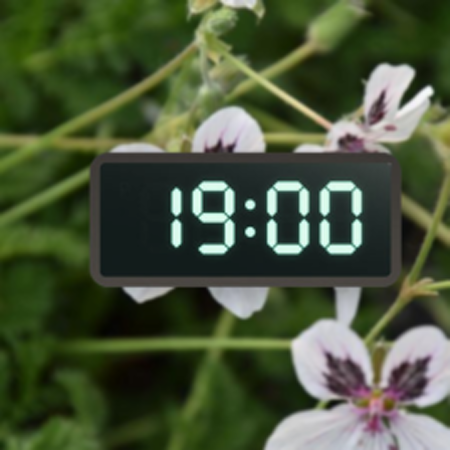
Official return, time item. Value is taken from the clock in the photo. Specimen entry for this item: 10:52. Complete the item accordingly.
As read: 19:00
